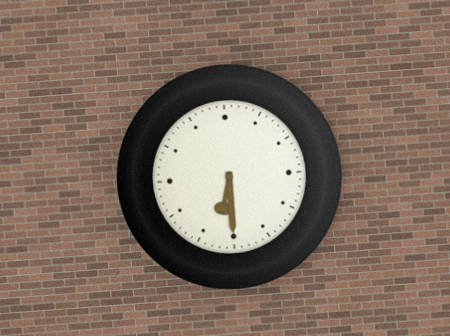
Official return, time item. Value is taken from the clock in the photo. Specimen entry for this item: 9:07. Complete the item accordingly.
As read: 6:30
